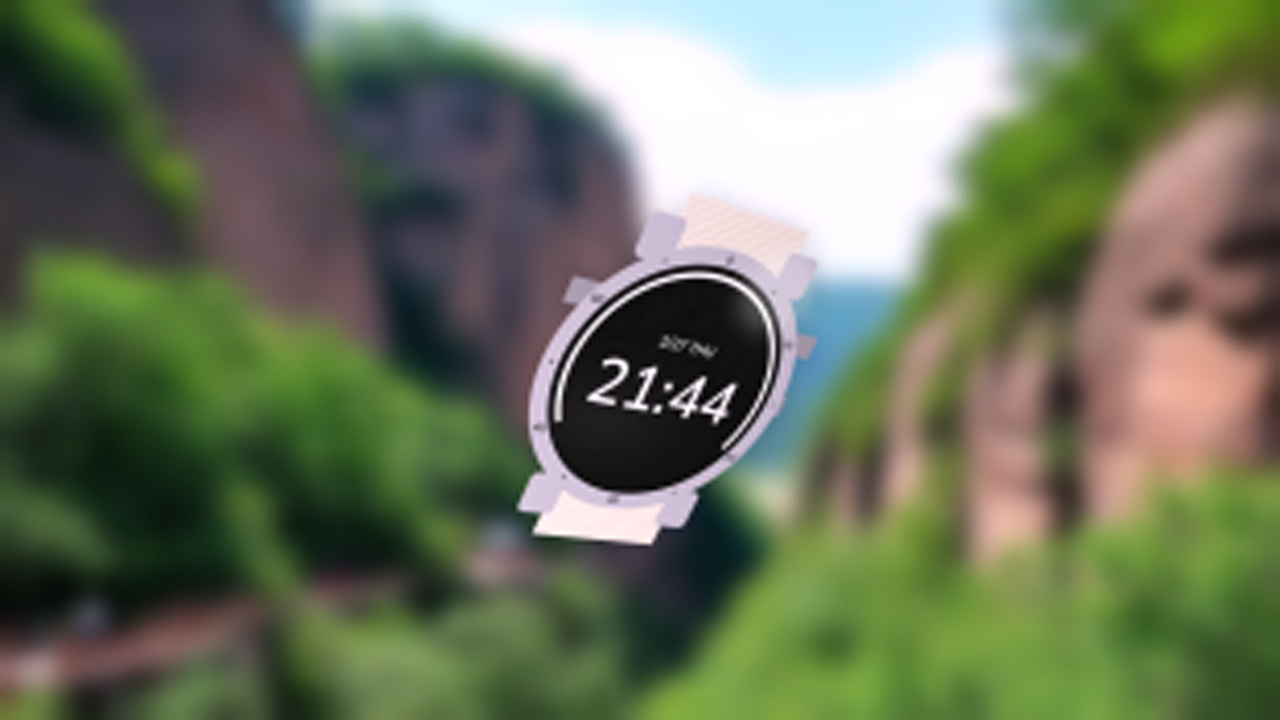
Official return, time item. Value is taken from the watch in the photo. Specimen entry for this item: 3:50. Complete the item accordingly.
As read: 21:44
